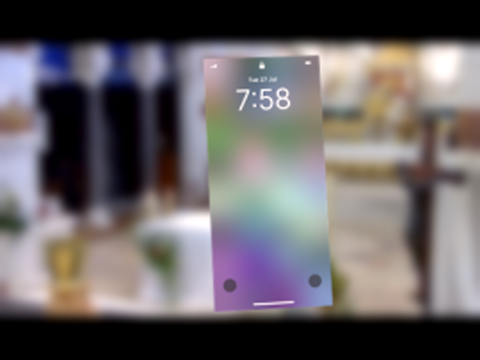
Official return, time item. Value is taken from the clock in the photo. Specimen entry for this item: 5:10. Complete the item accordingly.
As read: 7:58
